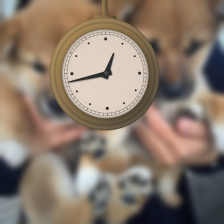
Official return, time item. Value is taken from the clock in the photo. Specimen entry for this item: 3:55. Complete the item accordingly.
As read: 12:43
